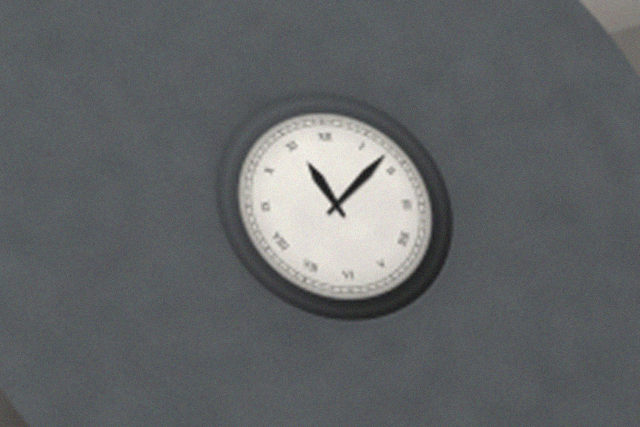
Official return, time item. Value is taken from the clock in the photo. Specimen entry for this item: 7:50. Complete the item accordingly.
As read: 11:08
